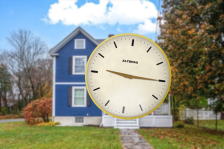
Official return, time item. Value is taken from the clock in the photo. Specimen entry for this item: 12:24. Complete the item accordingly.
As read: 9:15
